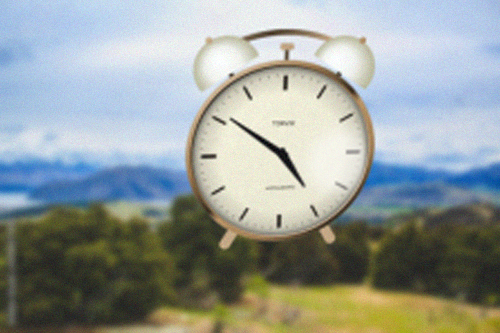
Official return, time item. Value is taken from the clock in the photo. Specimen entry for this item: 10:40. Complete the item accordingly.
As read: 4:51
